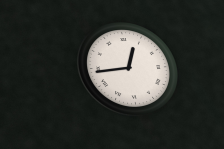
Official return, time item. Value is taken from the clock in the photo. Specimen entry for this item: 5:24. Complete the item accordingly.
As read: 12:44
